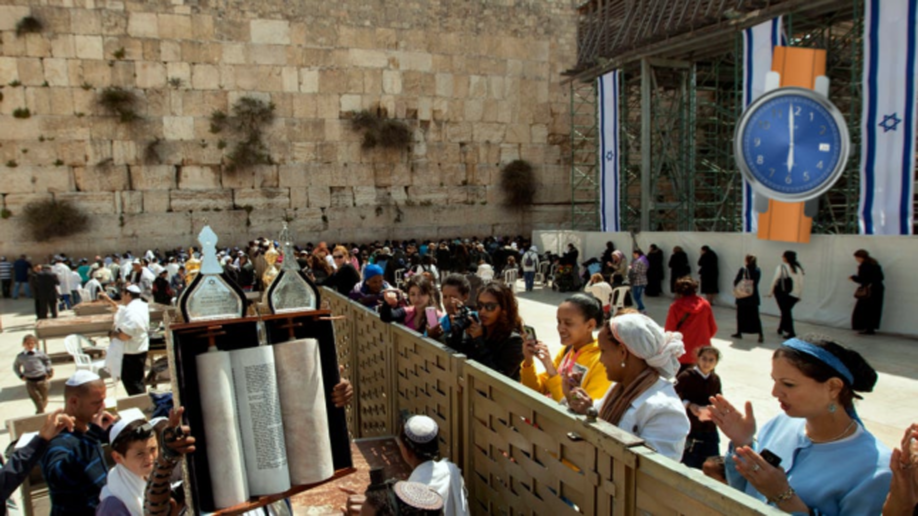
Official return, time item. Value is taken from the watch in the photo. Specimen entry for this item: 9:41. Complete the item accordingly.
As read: 5:59
